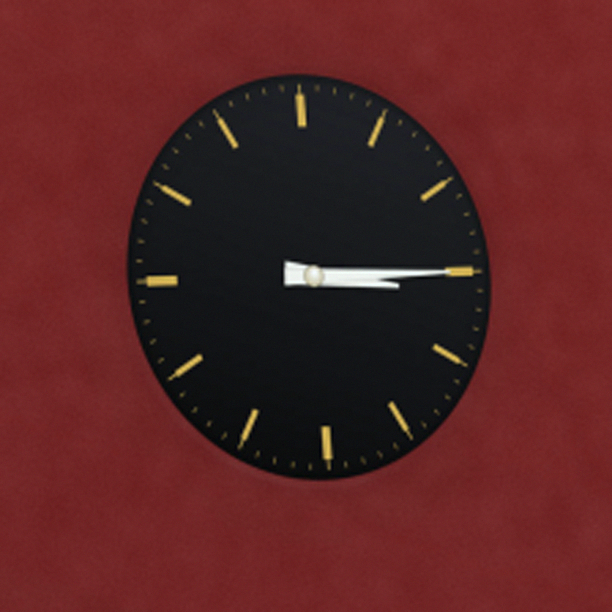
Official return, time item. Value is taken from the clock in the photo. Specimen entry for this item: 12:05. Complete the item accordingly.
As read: 3:15
